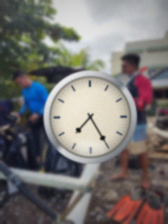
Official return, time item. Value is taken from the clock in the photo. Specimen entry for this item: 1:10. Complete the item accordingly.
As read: 7:25
